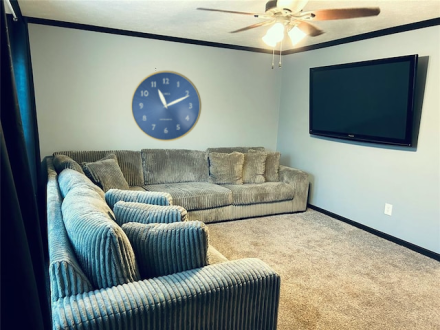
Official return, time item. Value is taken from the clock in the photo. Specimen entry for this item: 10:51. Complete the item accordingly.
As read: 11:11
